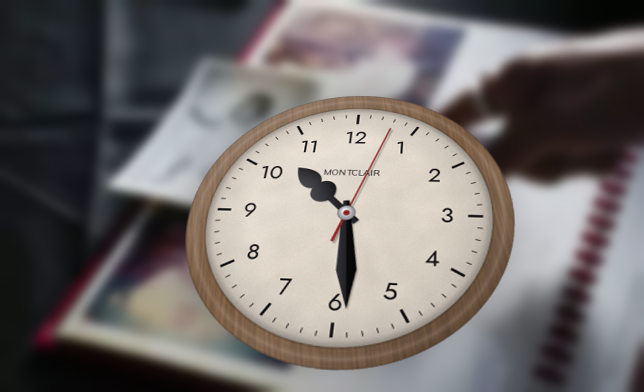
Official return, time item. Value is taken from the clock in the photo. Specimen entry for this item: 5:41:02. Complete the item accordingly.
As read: 10:29:03
